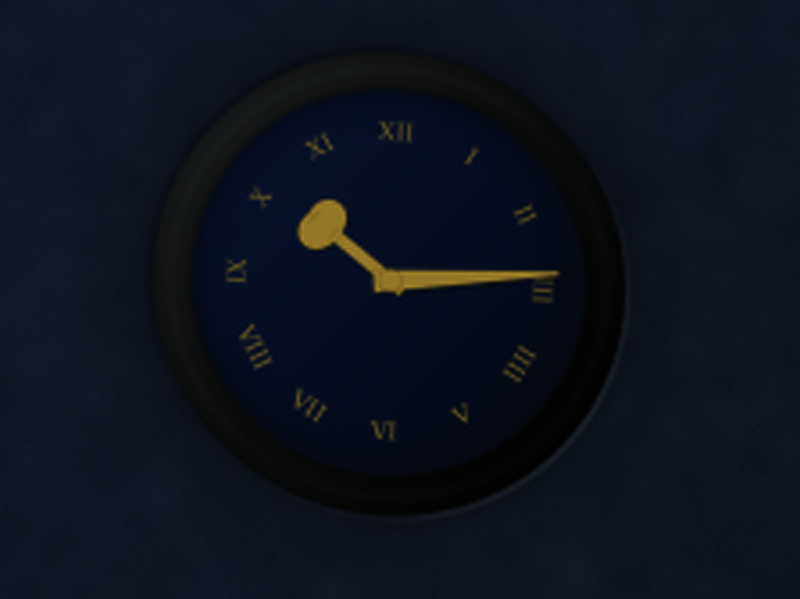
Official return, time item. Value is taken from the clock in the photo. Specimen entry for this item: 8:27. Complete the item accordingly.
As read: 10:14
